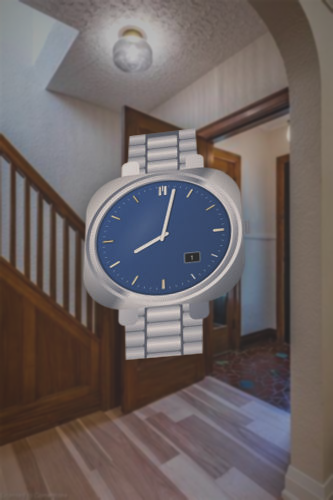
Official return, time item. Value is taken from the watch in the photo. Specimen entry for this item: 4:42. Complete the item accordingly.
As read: 8:02
